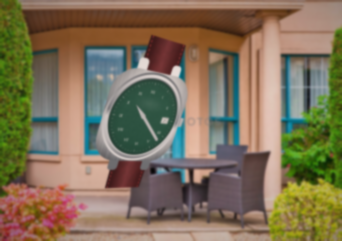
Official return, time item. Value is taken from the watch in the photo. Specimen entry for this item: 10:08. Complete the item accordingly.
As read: 10:22
